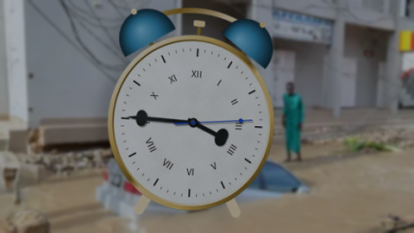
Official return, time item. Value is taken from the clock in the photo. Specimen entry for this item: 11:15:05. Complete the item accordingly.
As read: 3:45:14
